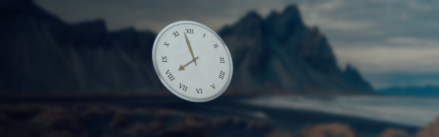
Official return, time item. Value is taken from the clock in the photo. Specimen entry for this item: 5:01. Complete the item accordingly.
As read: 7:58
